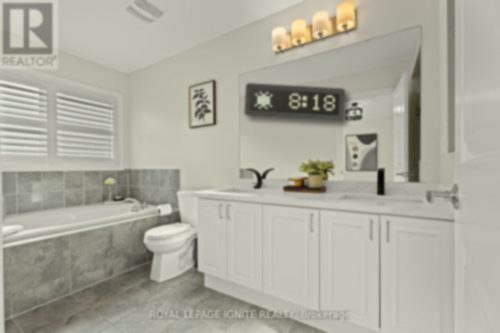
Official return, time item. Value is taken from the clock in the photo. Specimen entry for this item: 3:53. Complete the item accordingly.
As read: 8:18
